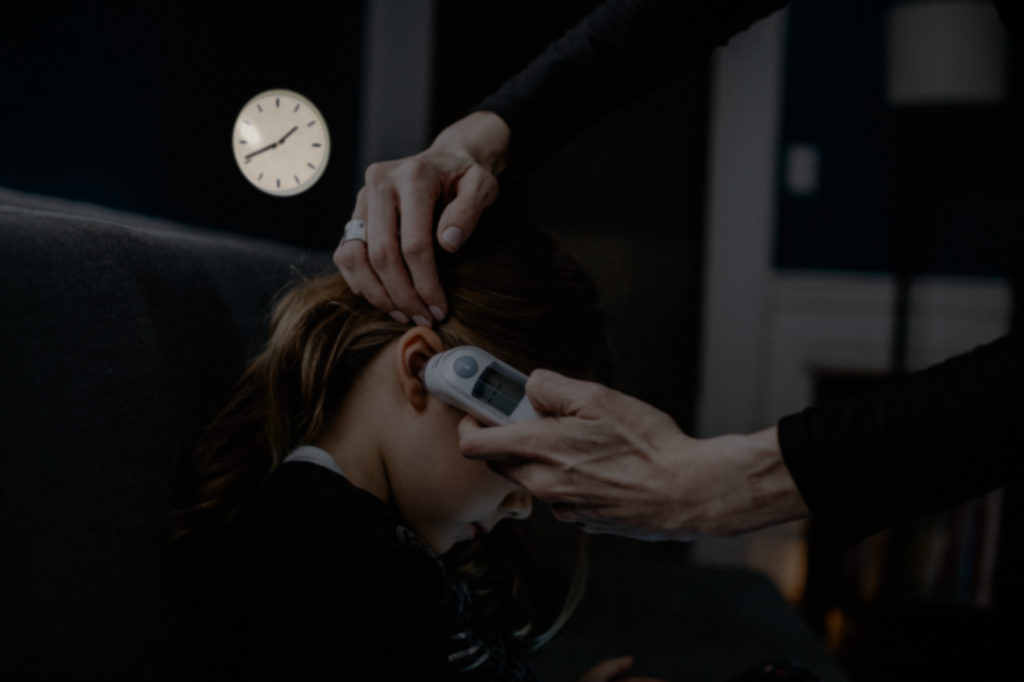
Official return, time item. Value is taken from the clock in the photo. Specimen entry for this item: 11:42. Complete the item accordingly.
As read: 1:41
